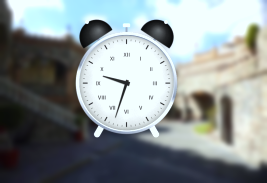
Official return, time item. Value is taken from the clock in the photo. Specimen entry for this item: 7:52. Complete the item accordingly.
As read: 9:33
